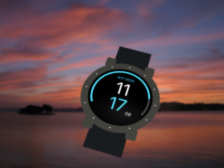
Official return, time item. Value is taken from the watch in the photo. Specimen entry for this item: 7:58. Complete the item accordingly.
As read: 11:17
